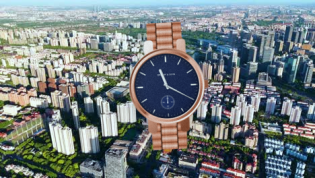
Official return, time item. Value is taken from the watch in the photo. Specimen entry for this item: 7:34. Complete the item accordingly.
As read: 11:20
